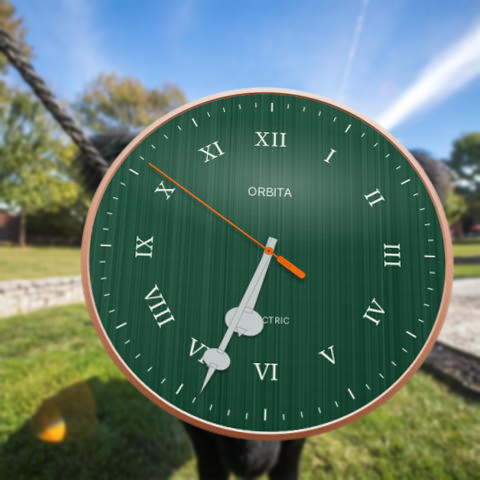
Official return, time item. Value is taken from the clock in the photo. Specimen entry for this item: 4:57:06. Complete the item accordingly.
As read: 6:33:51
